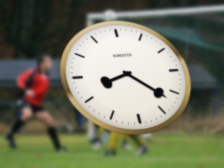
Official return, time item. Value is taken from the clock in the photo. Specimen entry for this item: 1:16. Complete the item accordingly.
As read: 8:22
